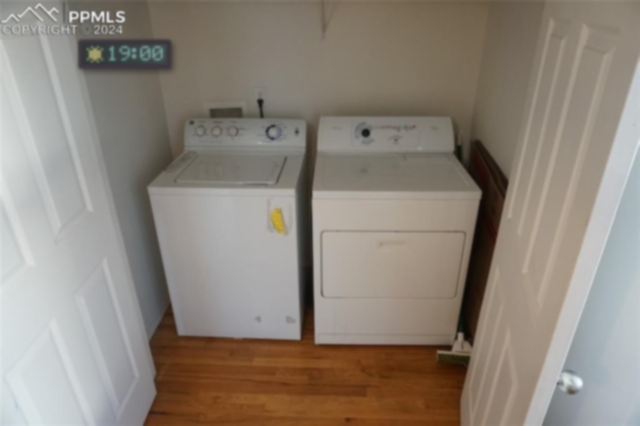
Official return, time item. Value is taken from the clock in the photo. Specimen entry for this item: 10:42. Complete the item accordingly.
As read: 19:00
